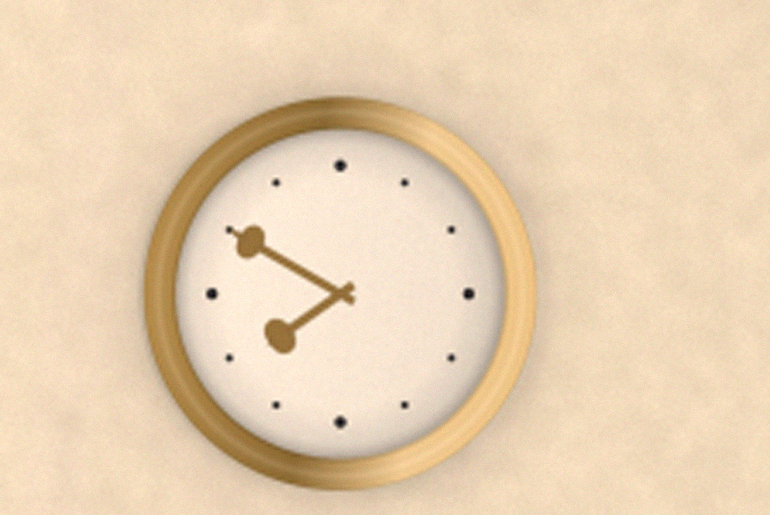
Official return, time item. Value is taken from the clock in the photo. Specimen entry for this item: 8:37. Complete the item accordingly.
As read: 7:50
